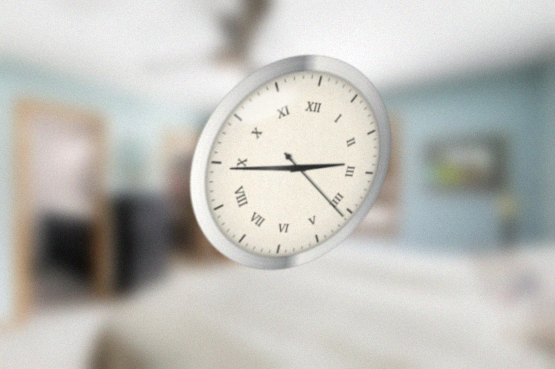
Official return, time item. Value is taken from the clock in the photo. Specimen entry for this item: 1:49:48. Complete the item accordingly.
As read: 2:44:21
